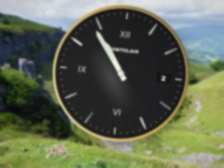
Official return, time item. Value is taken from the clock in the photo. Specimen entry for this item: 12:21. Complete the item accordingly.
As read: 10:54
